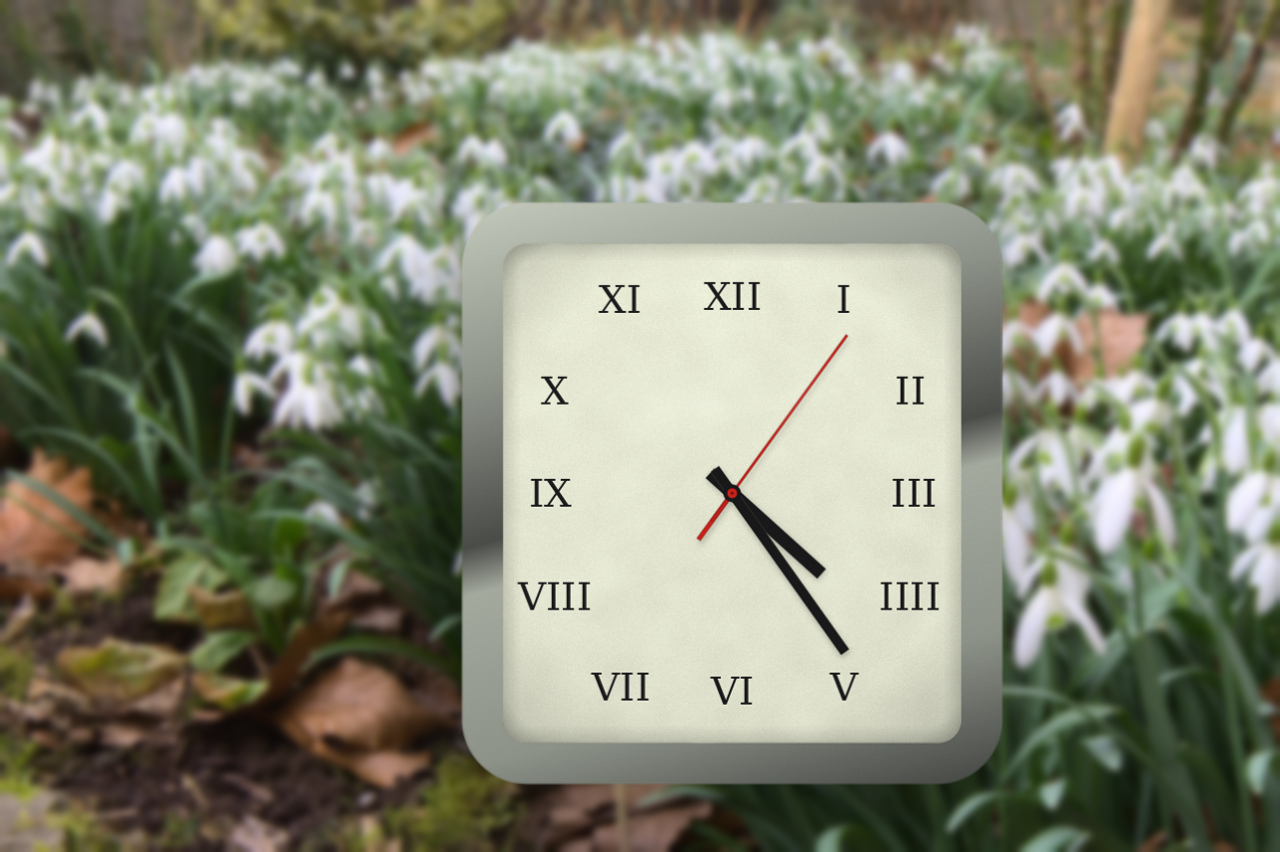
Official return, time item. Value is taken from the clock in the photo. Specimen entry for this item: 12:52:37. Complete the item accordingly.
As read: 4:24:06
